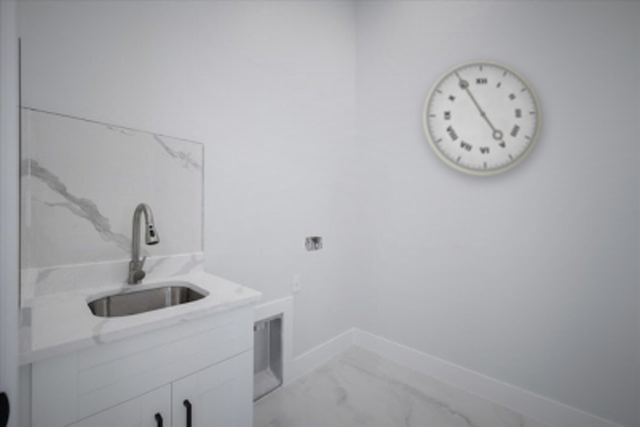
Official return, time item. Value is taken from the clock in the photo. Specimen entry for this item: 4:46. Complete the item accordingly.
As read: 4:55
